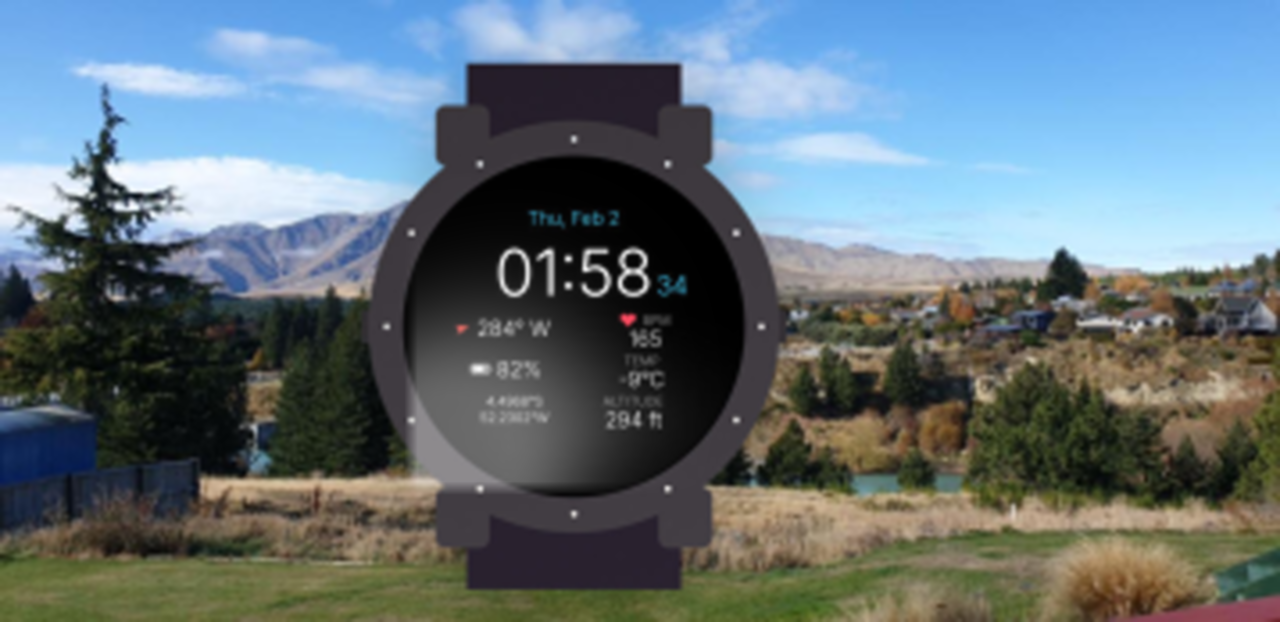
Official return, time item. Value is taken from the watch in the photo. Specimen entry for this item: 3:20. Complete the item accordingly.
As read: 1:58
